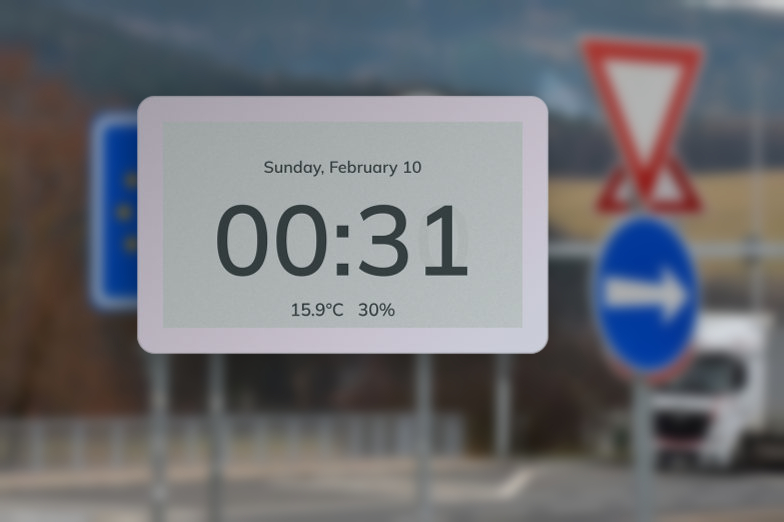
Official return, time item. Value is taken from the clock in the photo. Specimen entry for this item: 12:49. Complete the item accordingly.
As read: 0:31
